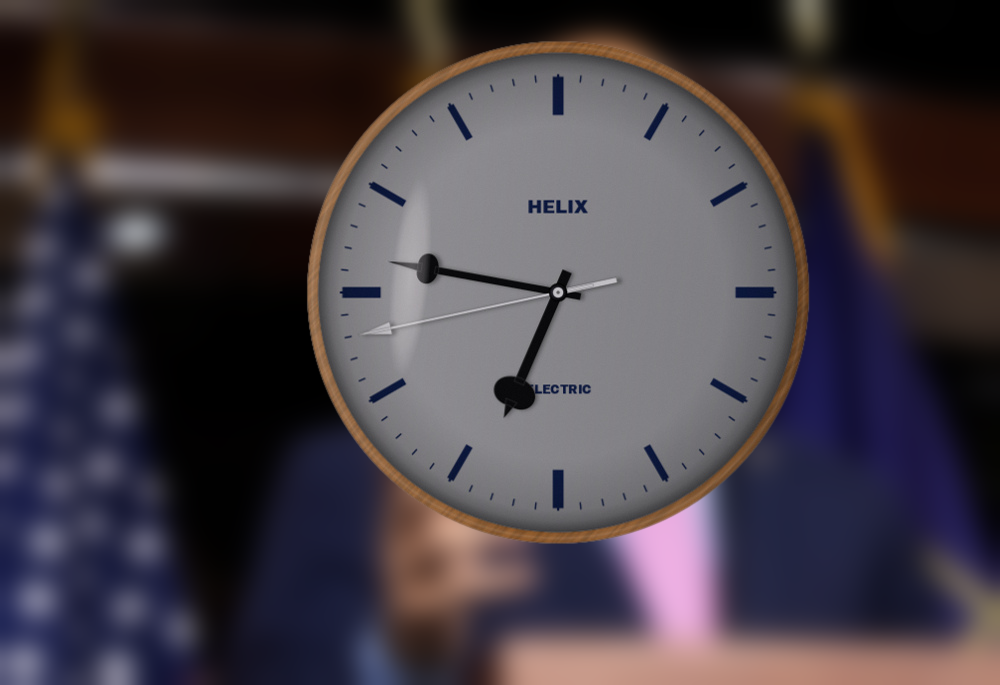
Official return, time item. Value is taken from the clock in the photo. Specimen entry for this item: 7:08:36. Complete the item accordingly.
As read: 6:46:43
